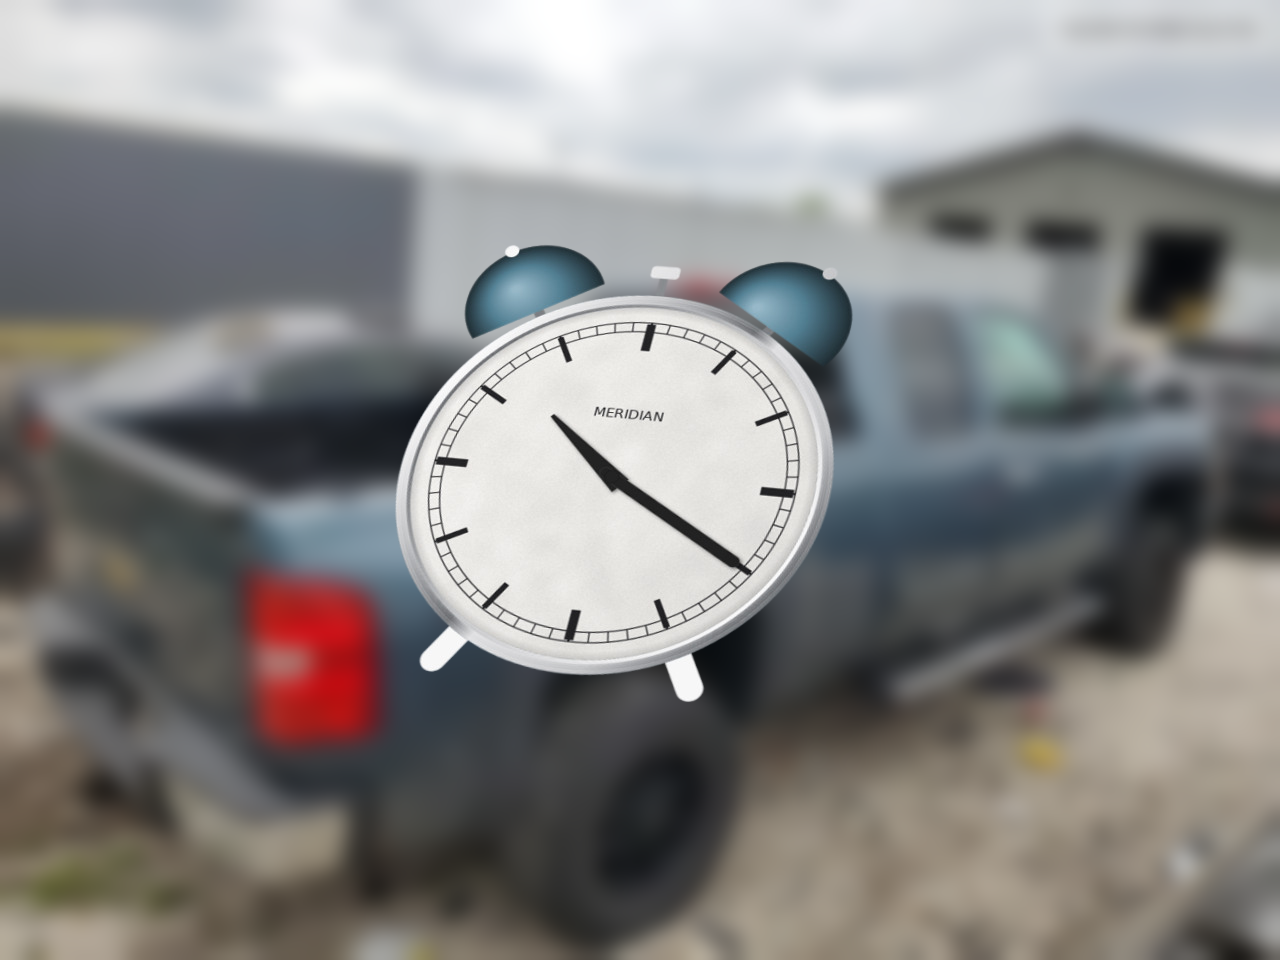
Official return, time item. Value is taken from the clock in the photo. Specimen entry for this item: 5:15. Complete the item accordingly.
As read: 10:20
